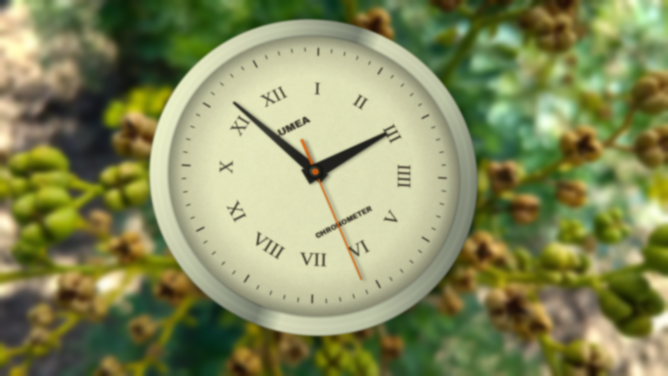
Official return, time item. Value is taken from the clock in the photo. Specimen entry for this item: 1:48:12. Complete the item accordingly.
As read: 2:56:31
